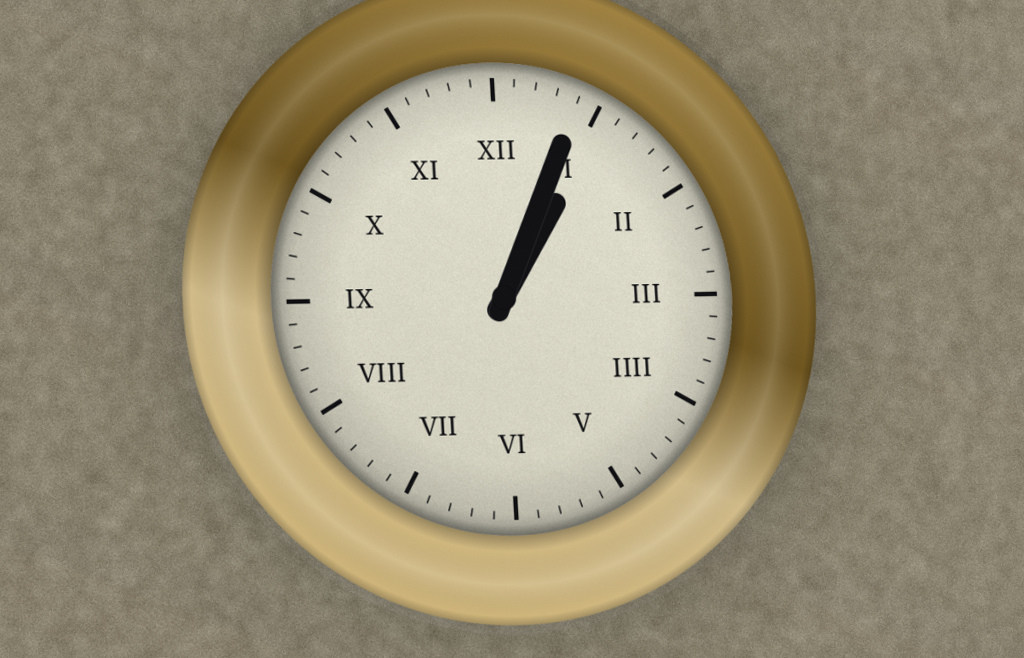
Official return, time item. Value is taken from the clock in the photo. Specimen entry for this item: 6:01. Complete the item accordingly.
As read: 1:04
